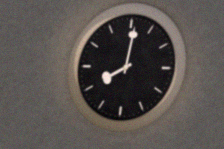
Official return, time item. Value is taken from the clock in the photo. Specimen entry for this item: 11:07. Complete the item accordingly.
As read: 8:01
